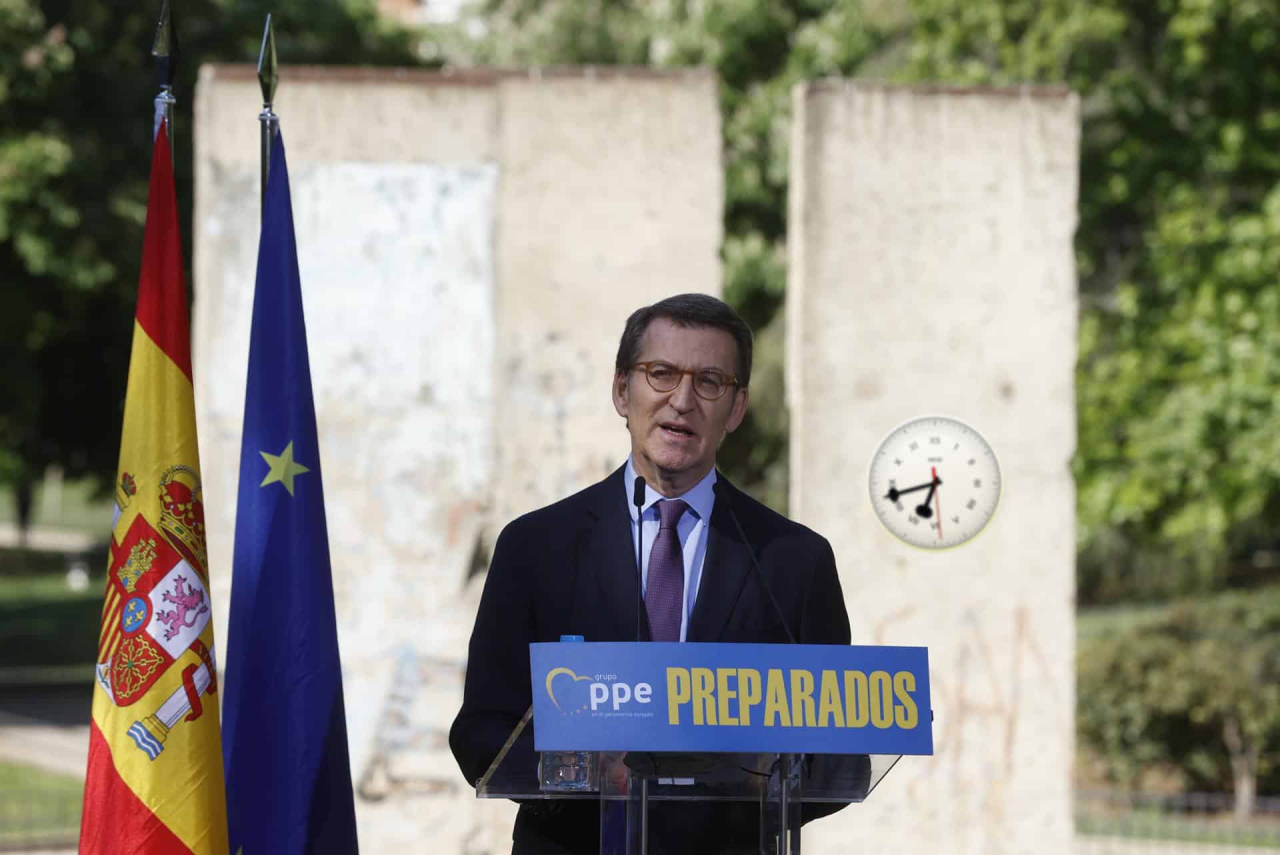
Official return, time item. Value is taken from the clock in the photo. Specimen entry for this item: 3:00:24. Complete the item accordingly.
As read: 6:42:29
